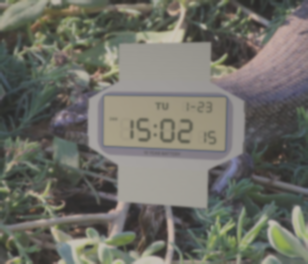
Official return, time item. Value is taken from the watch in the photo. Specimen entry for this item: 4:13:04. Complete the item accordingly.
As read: 15:02:15
